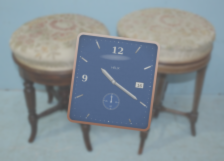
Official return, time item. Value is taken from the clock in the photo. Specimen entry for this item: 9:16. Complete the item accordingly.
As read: 10:20
